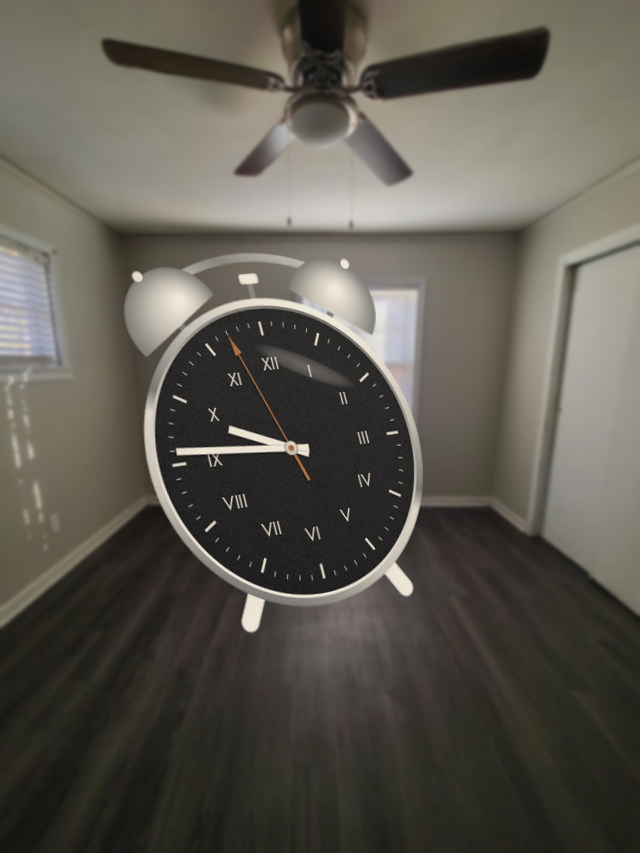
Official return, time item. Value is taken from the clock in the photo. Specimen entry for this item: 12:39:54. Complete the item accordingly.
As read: 9:45:57
